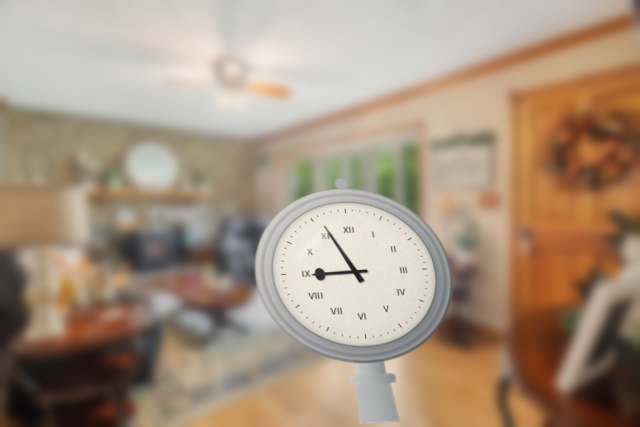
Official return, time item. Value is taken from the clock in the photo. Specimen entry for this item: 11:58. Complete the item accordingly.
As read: 8:56
